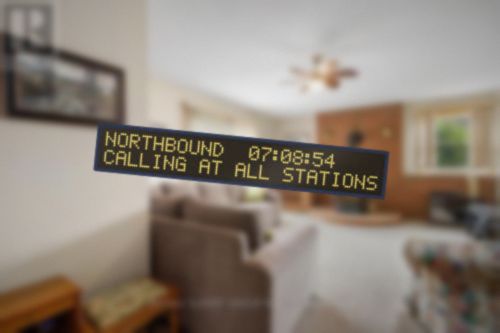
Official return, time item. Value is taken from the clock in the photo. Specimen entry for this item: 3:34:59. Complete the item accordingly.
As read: 7:08:54
